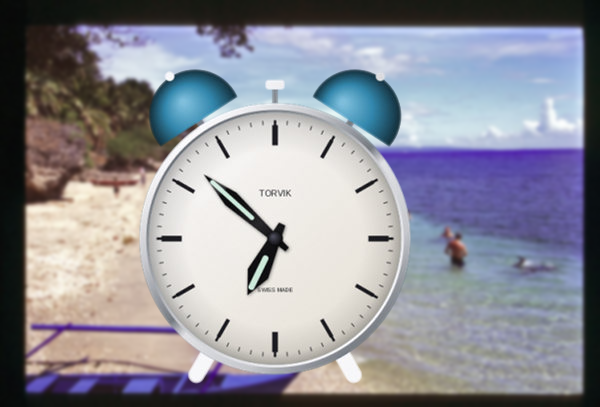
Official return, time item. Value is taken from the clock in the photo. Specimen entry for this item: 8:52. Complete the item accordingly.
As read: 6:52
